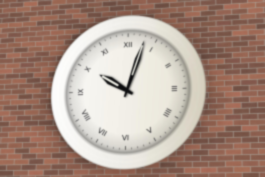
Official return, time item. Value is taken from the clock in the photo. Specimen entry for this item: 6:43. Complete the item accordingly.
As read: 10:03
